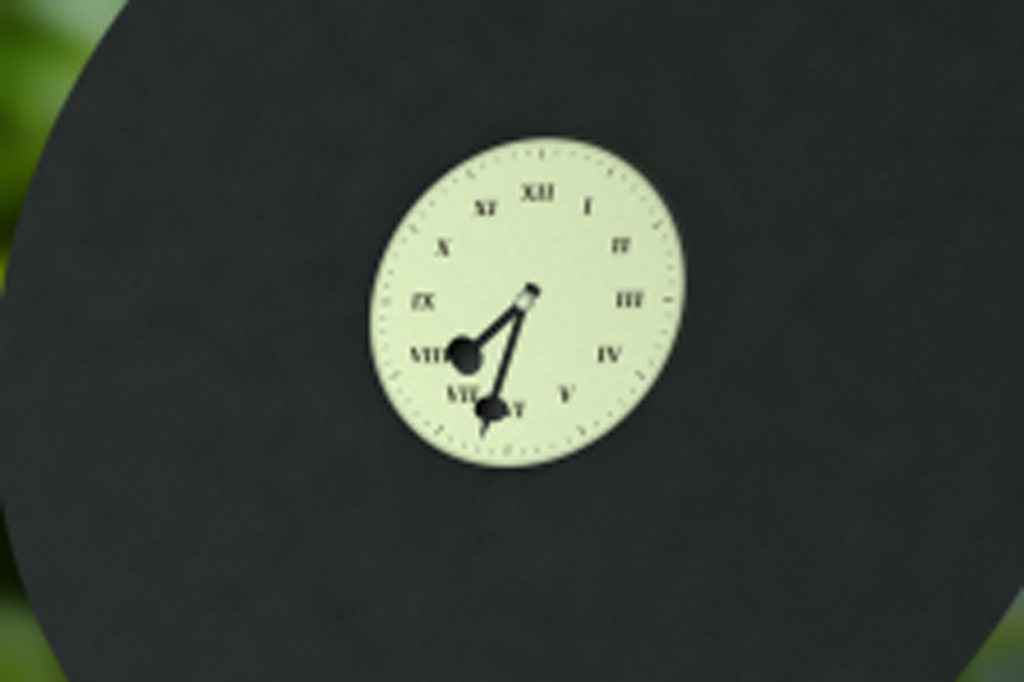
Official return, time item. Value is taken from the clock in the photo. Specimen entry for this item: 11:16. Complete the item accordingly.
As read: 7:32
